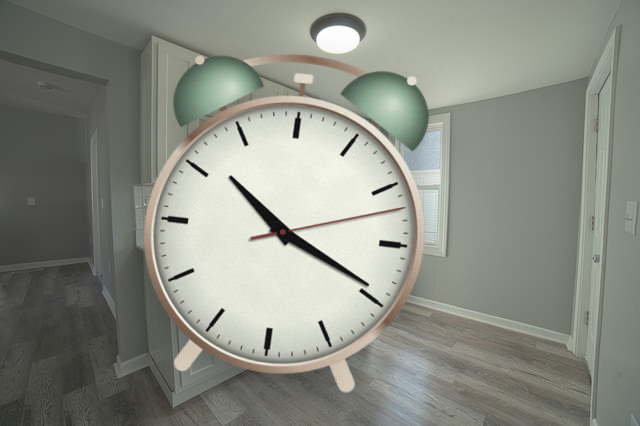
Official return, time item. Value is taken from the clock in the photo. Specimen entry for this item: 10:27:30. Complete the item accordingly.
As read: 10:19:12
